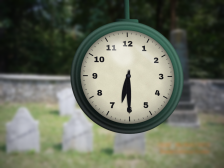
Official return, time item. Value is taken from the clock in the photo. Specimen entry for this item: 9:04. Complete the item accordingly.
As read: 6:30
